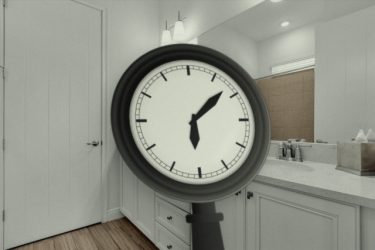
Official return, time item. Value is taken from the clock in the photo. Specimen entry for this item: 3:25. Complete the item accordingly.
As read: 6:08
